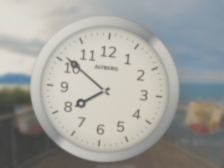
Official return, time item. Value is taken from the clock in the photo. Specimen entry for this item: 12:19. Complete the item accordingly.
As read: 7:51
